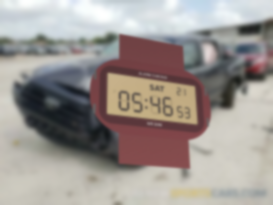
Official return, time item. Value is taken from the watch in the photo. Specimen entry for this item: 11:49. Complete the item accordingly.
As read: 5:46
